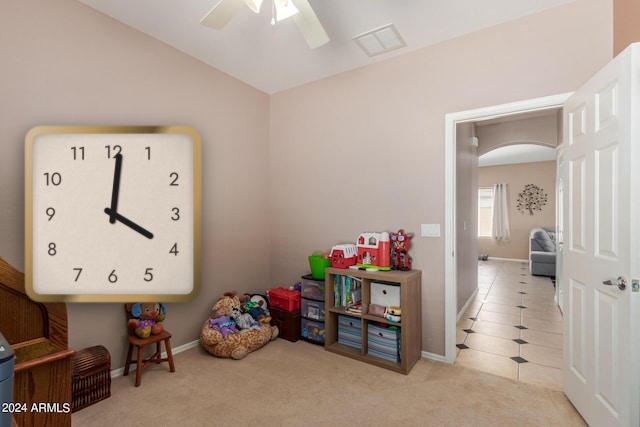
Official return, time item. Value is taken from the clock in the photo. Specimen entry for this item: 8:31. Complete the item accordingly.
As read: 4:01
